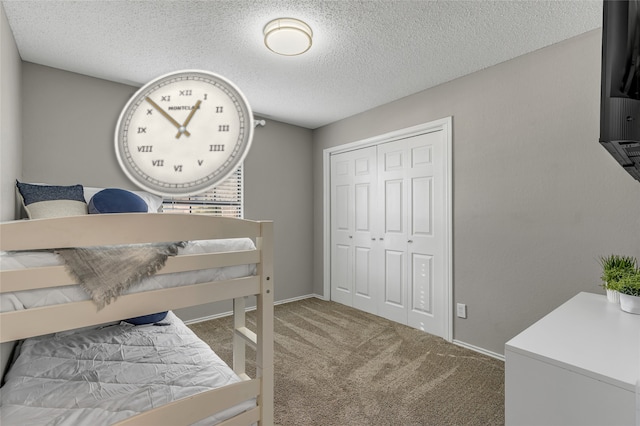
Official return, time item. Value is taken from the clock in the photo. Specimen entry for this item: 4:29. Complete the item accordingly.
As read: 12:52
